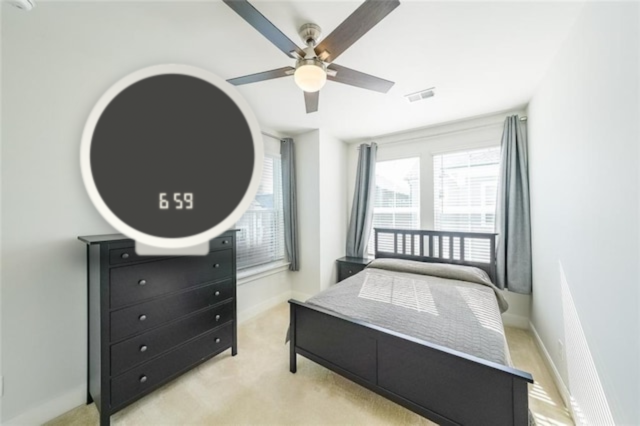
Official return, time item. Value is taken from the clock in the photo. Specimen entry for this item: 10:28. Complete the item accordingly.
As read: 6:59
